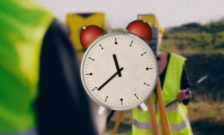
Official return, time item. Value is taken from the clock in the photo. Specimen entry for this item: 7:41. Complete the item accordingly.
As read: 11:39
